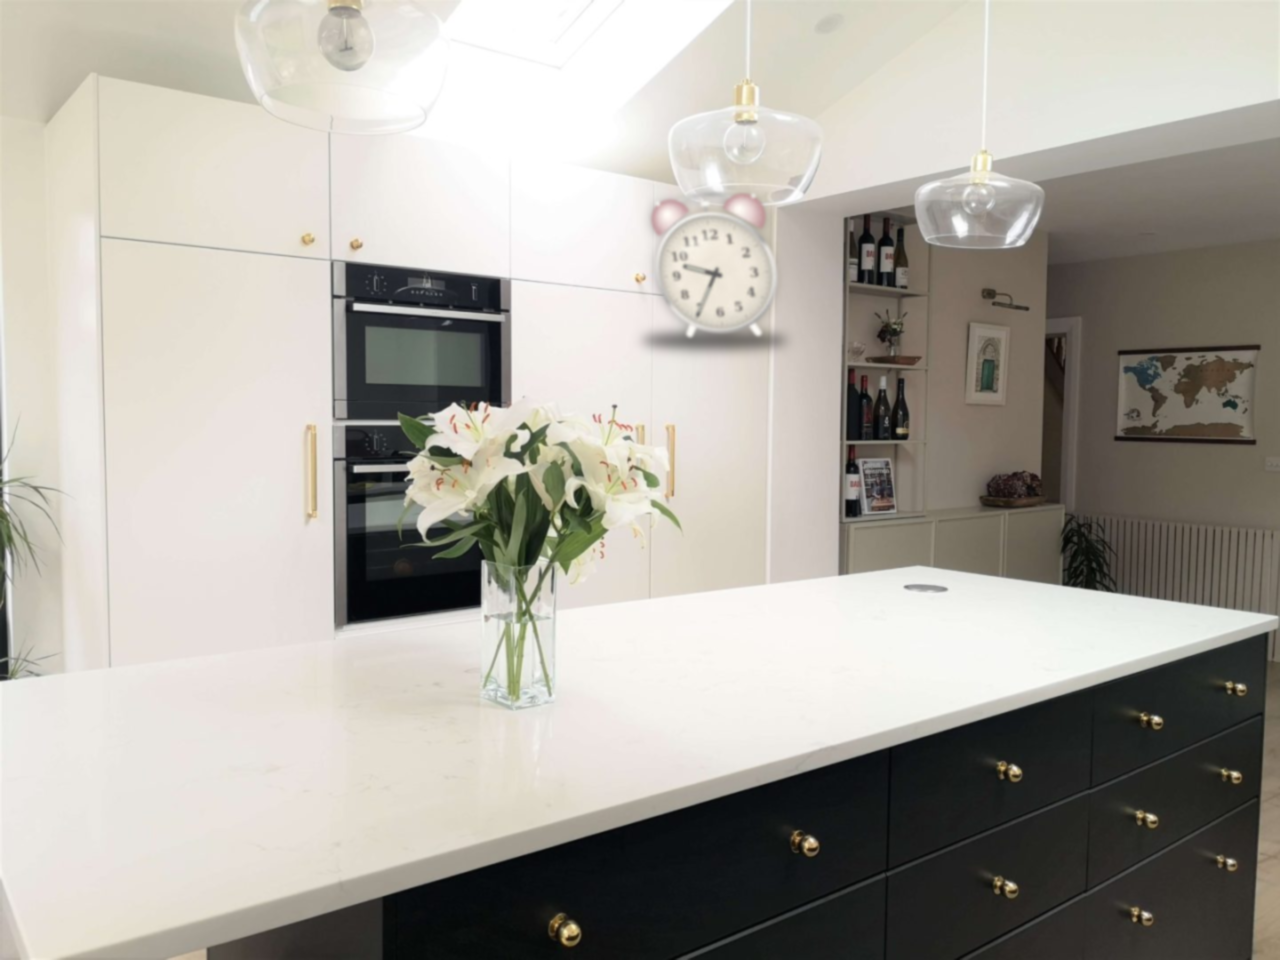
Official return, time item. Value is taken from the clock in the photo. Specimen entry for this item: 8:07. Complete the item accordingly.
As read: 9:35
